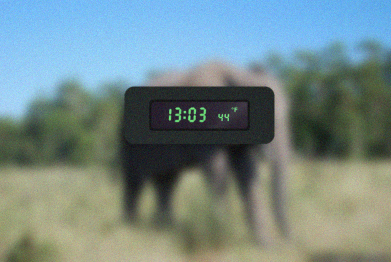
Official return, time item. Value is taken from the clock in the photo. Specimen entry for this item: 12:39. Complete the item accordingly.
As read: 13:03
